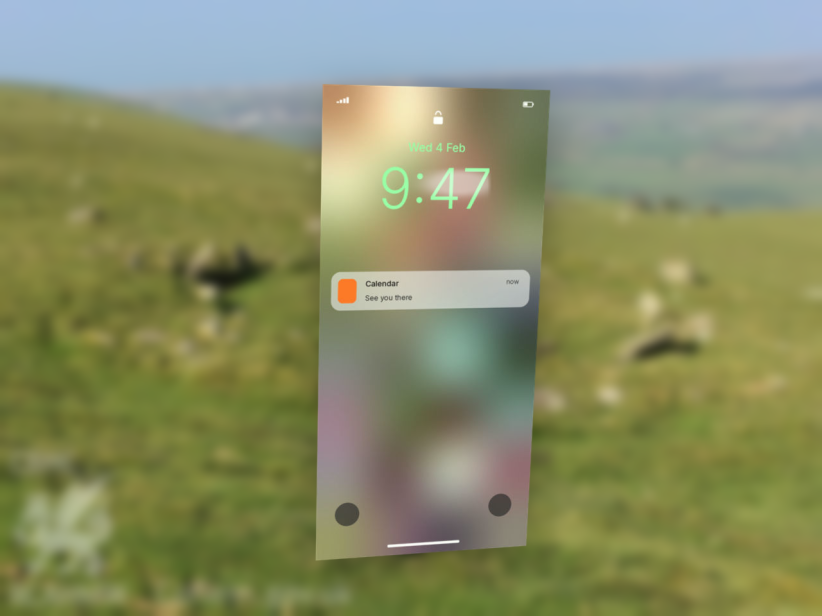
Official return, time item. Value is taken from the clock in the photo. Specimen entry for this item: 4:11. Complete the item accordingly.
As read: 9:47
